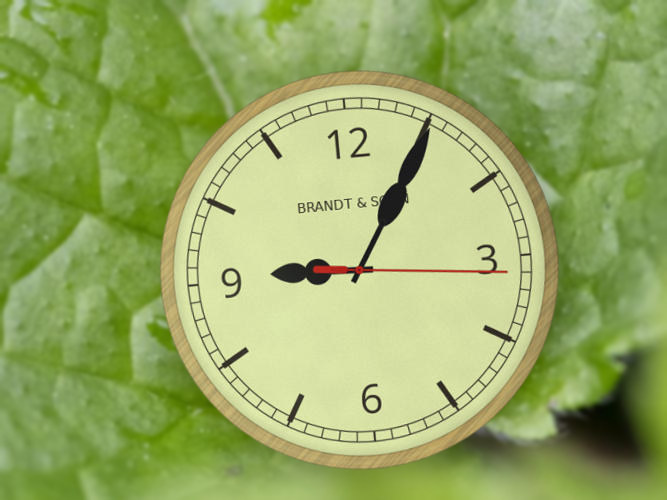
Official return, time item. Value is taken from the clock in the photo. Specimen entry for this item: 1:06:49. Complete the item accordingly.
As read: 9:05:16
